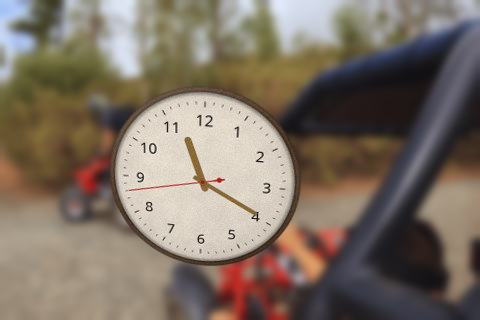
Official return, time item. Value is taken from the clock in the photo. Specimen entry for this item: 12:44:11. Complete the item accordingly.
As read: 11:19:43
